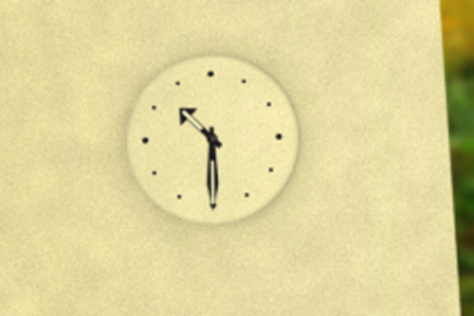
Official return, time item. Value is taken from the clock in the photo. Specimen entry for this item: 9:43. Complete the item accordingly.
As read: 10:30
